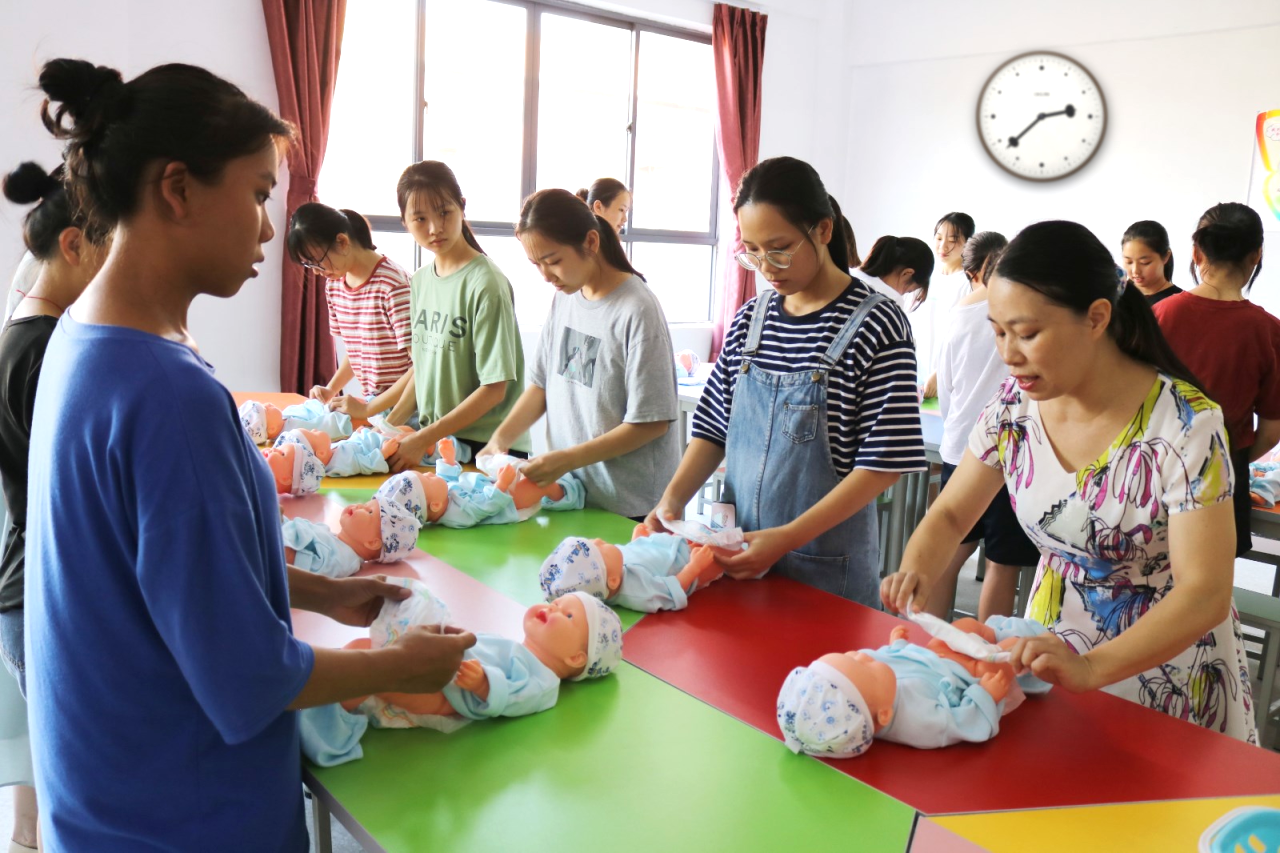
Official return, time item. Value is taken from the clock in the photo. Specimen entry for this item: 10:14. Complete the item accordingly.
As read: 2:38
